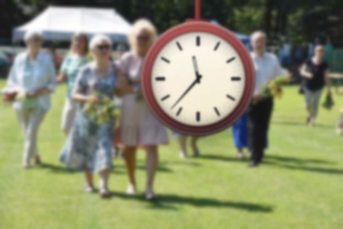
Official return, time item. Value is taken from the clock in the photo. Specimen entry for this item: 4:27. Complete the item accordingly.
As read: 11:37
